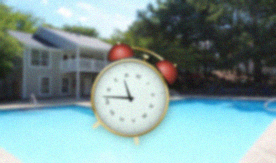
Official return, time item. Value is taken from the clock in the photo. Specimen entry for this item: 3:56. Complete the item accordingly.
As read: 10:42
